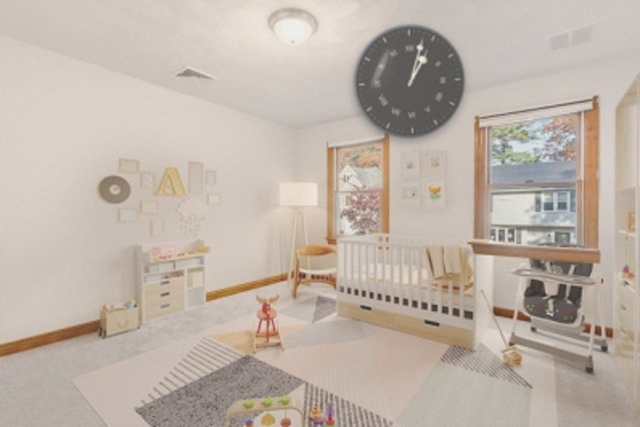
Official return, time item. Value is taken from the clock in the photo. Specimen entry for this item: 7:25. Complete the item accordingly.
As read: 1:03
